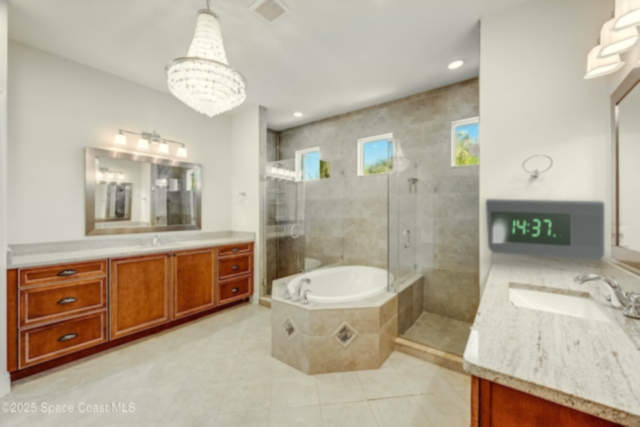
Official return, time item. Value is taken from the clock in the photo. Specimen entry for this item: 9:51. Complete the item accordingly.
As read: 14:37
